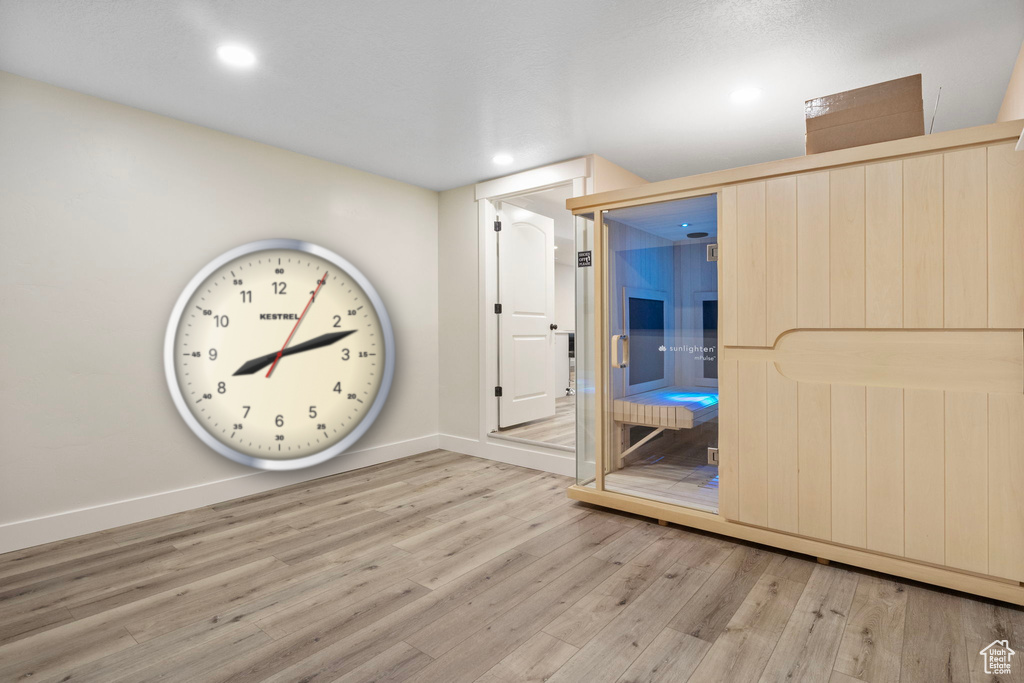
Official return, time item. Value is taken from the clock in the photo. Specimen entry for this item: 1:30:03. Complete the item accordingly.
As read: 8:12:05
